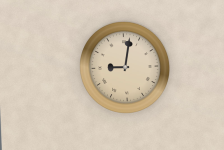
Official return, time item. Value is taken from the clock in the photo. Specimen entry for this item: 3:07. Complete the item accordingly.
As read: 9:02
